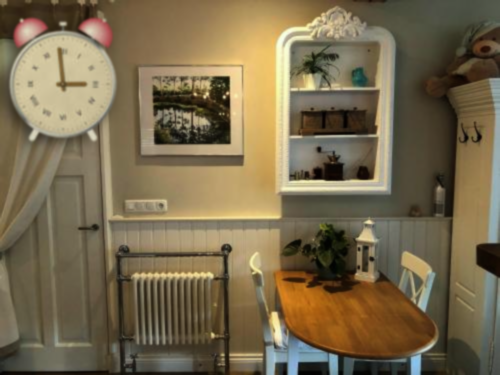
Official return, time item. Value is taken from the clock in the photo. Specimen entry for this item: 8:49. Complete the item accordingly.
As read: 2:59
